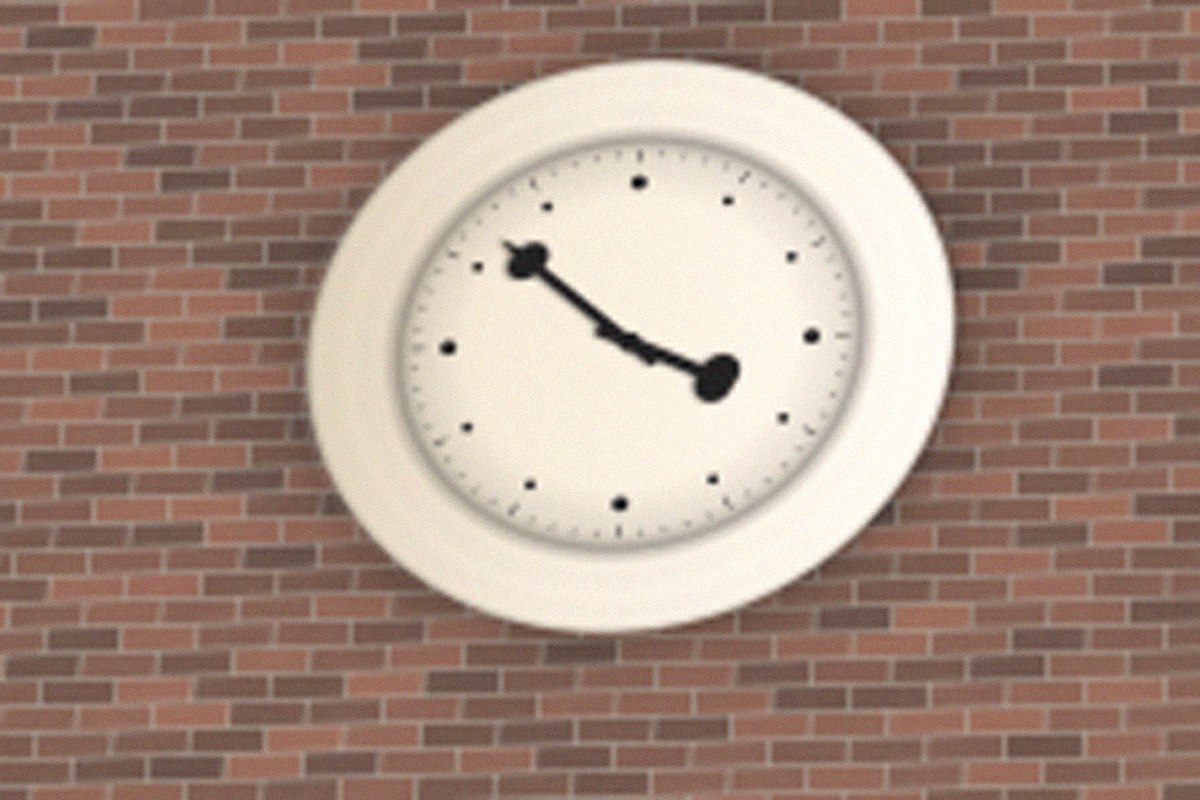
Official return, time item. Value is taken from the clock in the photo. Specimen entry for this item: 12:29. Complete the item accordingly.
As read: 3:52
